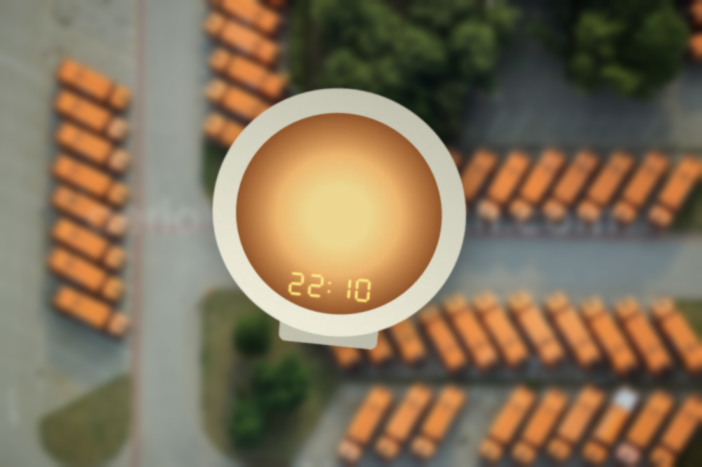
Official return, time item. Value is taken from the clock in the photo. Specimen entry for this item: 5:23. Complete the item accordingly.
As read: 22:10
